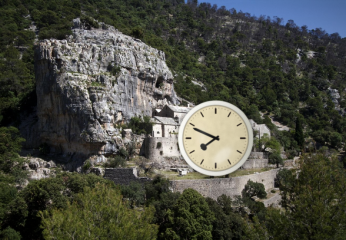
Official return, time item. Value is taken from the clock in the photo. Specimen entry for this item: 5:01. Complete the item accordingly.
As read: 7:49
